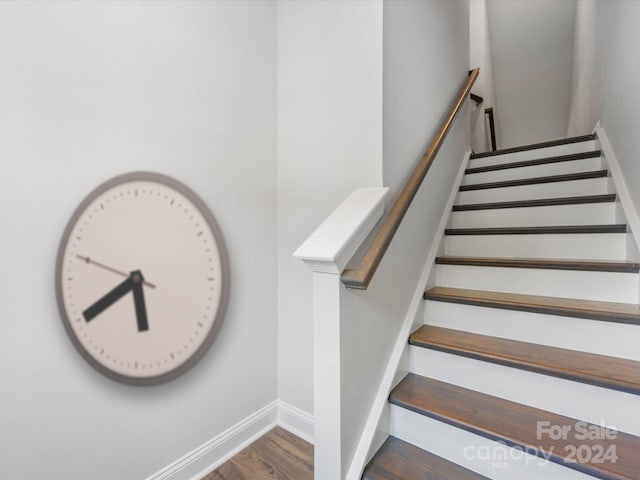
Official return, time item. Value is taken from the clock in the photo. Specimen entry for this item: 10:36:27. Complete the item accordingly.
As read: 5:39:48
